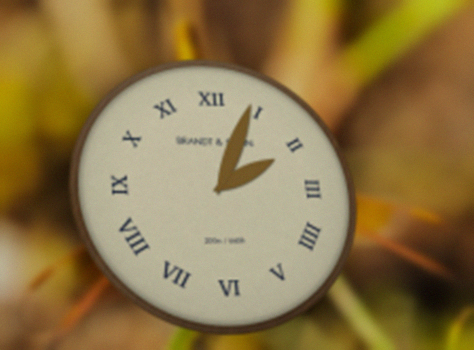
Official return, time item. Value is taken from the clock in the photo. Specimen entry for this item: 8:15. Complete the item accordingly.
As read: 2:04
